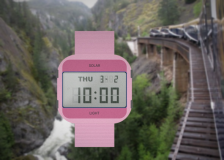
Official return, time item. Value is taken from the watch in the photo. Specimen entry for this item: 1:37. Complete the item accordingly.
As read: 10:00
